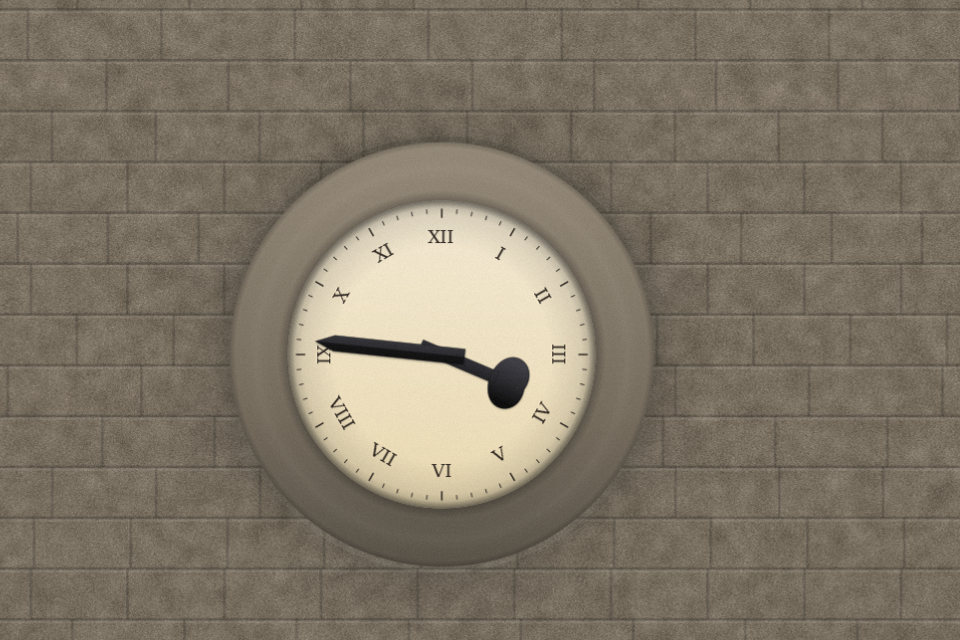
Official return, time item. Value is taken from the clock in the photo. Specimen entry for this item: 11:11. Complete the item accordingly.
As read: 3:46
